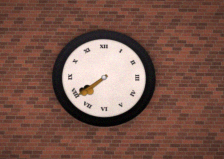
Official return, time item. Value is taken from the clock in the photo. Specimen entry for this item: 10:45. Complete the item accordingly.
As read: 7:39
